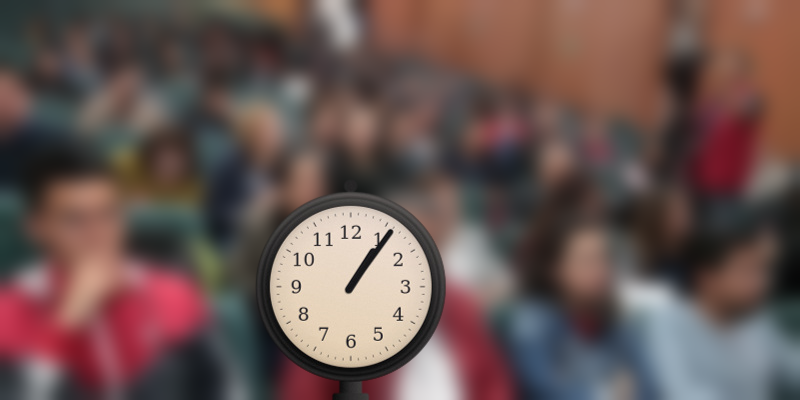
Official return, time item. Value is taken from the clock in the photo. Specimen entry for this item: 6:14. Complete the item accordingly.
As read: 1:06
